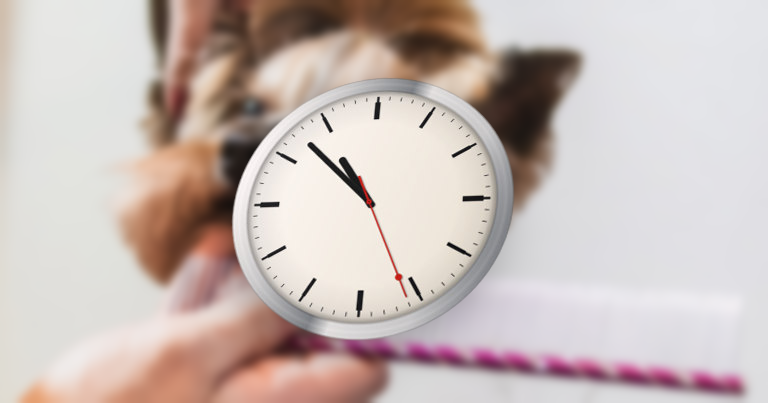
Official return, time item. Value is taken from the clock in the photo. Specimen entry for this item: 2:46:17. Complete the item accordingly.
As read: 10:52:26
